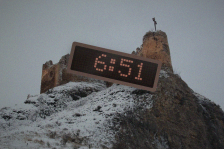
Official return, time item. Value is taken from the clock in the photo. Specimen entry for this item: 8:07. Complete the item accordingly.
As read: 6:51
